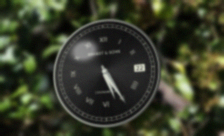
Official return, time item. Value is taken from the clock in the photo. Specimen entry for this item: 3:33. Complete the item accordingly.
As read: 5:25
